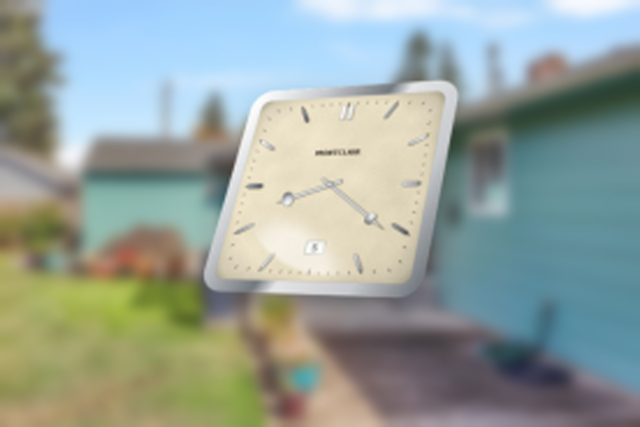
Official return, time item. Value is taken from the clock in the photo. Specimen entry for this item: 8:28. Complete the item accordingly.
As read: 8:21
